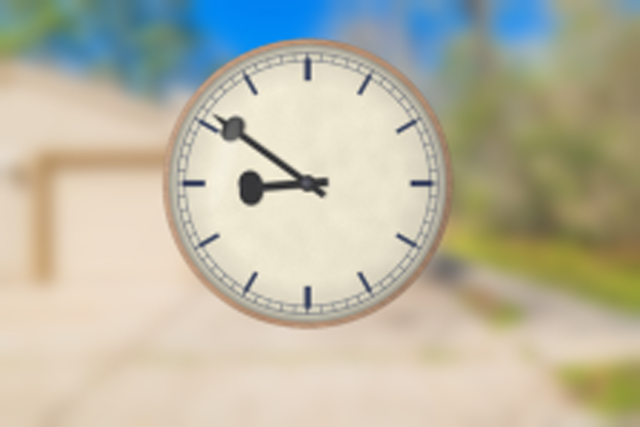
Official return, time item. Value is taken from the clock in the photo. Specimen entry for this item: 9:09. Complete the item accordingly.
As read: 8:51
